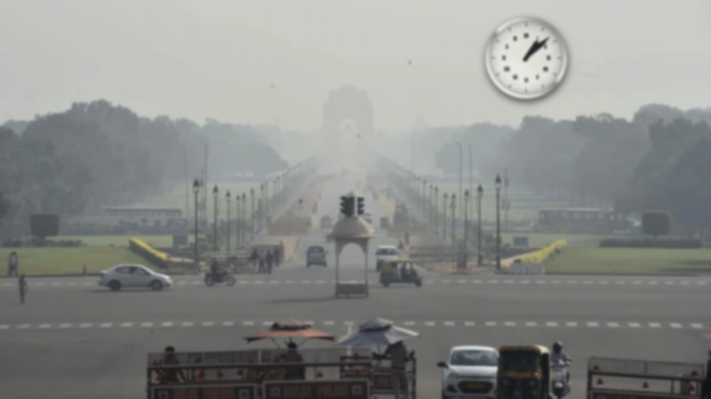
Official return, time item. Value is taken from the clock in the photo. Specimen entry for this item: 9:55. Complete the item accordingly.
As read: 1:08
